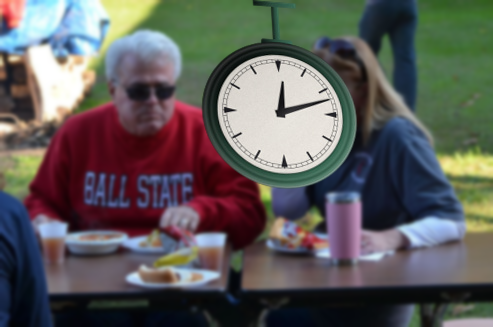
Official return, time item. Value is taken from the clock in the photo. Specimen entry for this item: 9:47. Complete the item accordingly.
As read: 12:12
